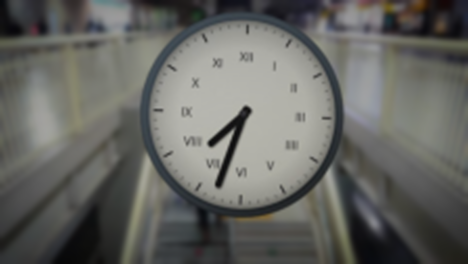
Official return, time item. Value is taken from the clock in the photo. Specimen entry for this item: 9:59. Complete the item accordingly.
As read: 7:33
